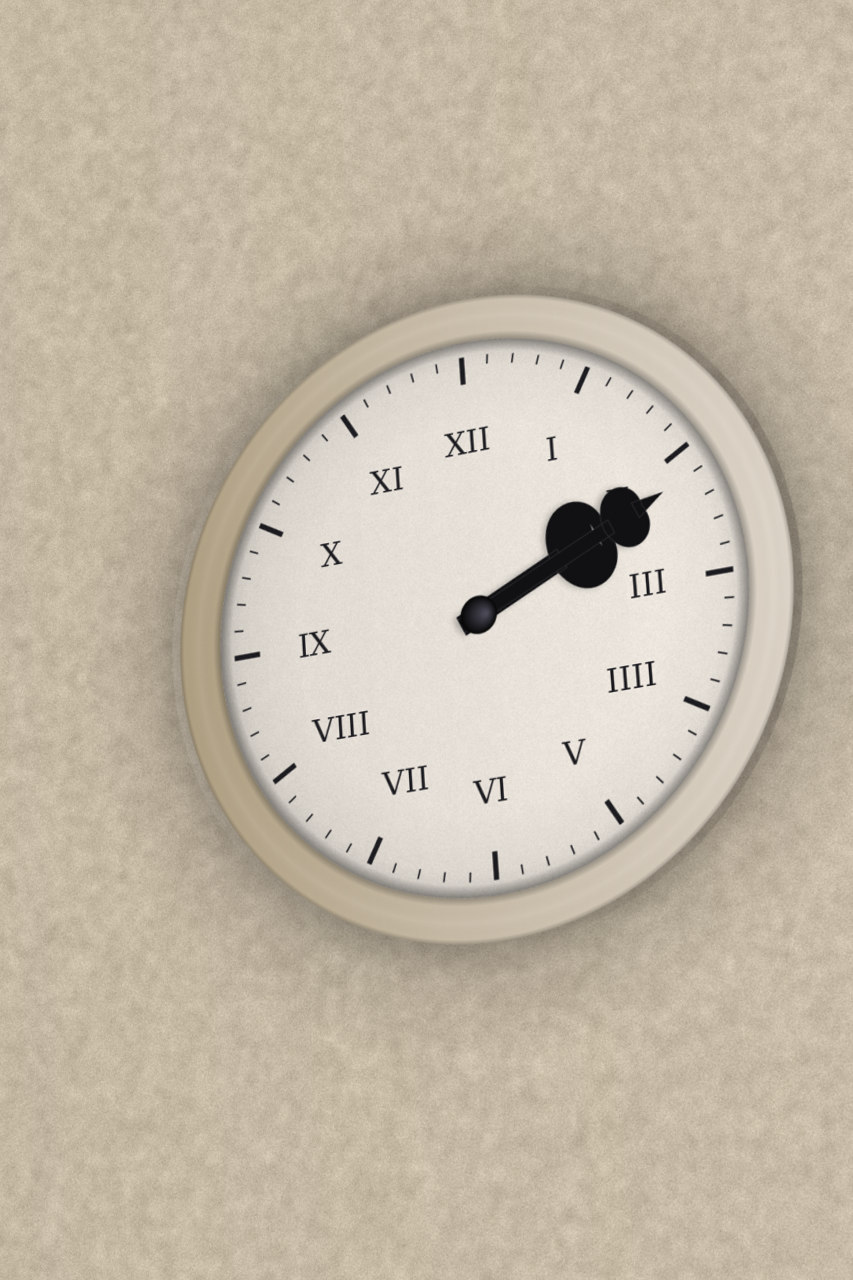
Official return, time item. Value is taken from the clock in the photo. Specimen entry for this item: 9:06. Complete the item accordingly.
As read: 2:11
